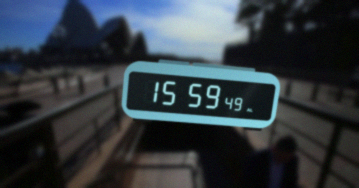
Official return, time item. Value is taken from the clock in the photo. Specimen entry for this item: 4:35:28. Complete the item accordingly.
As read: 15:59:49
